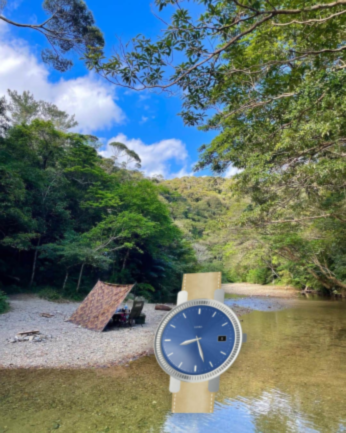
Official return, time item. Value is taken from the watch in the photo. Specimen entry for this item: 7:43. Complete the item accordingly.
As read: 8:27
